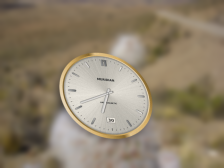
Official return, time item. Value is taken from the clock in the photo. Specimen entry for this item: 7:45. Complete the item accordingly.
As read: 6:41
